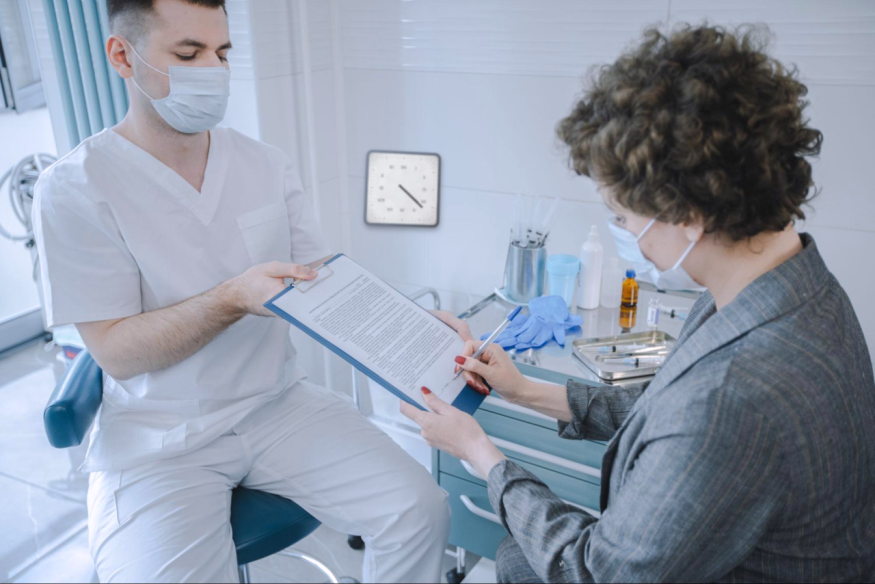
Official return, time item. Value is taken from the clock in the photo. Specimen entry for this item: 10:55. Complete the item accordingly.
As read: 4:22
